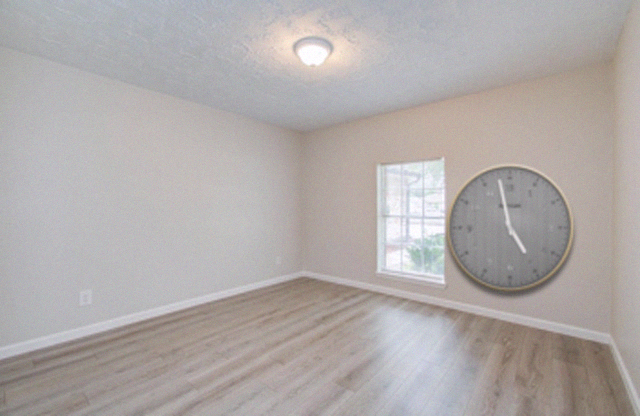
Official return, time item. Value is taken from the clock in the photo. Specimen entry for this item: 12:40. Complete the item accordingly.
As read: 4:58
